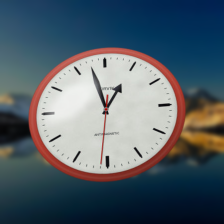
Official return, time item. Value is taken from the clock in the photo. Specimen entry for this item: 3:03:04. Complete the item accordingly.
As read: 12:57:31
